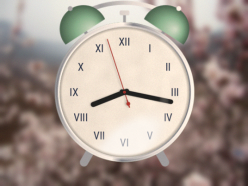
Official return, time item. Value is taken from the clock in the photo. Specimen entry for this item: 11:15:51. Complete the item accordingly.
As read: 8:16:57
